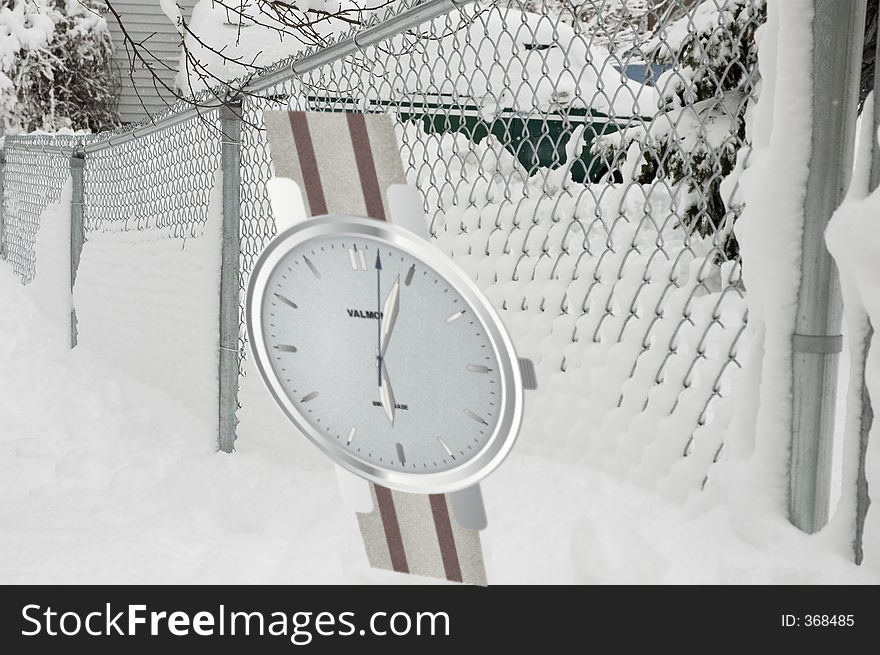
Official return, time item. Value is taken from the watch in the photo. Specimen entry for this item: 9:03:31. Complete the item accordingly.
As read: 6:04:02
